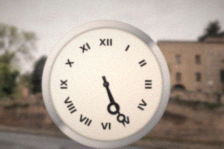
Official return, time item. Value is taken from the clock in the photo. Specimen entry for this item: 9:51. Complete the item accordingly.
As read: 5:26
